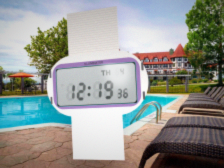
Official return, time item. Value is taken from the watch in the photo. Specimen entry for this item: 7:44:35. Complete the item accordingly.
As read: 12:19:36
